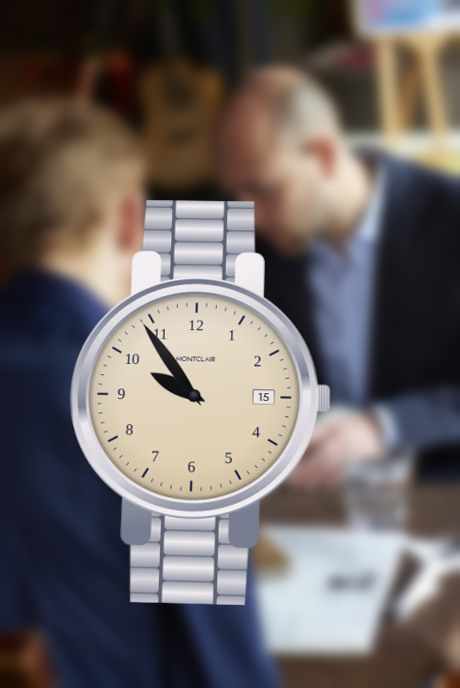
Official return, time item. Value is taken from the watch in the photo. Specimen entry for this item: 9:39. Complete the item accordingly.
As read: 9:54
